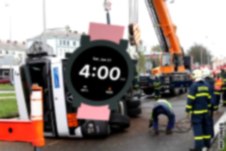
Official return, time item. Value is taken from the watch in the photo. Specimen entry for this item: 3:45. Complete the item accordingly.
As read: 4:00
